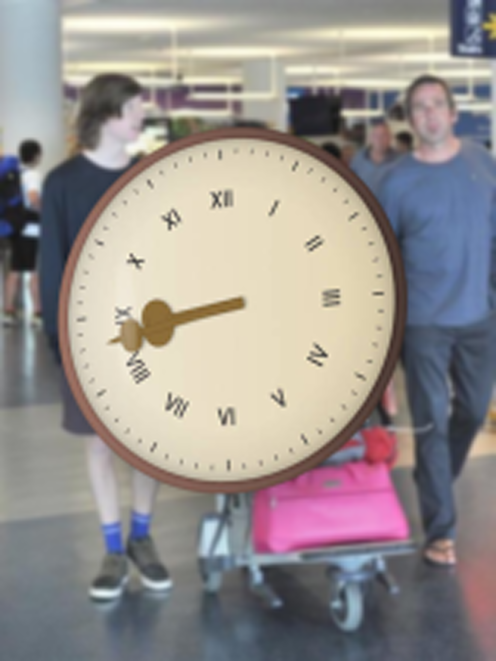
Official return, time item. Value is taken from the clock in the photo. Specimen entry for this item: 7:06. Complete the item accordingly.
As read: 8:43
